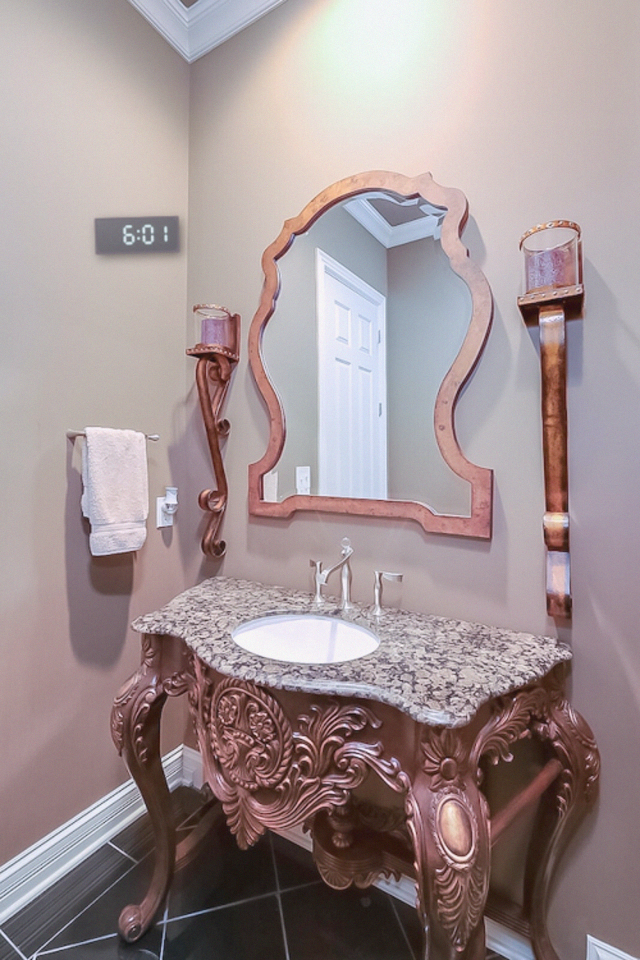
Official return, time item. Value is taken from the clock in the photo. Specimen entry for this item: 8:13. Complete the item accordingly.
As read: 6:01
